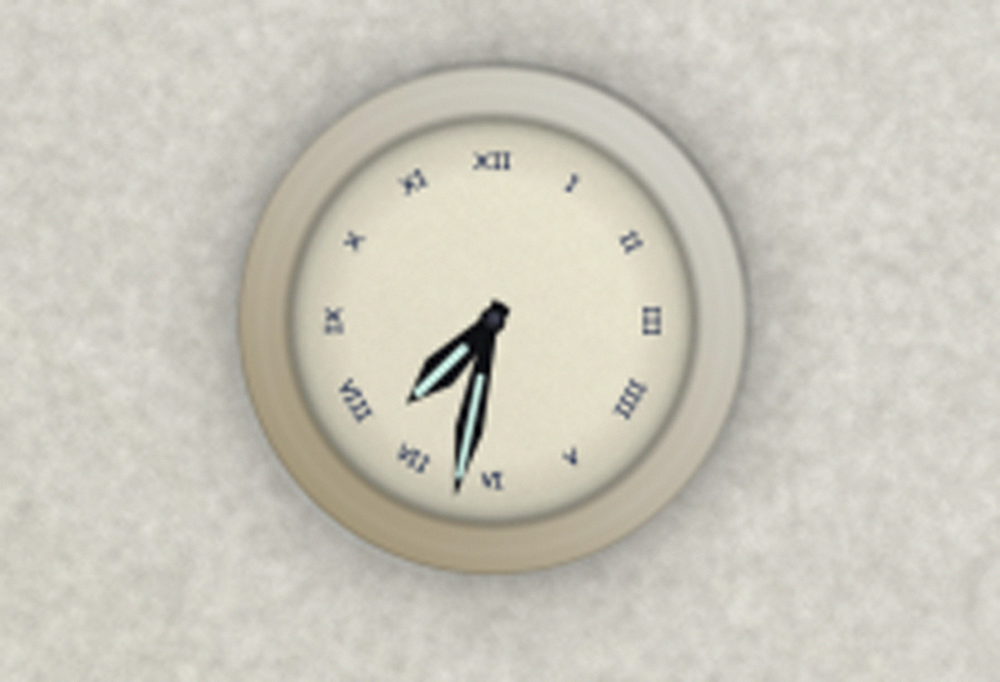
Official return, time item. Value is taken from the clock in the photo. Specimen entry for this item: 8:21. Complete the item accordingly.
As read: 7:32
